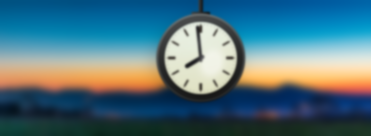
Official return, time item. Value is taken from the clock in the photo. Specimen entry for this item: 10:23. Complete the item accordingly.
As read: 7:59
